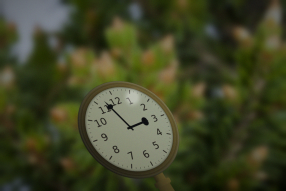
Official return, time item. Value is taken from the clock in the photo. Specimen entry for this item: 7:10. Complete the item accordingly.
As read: 2:57
